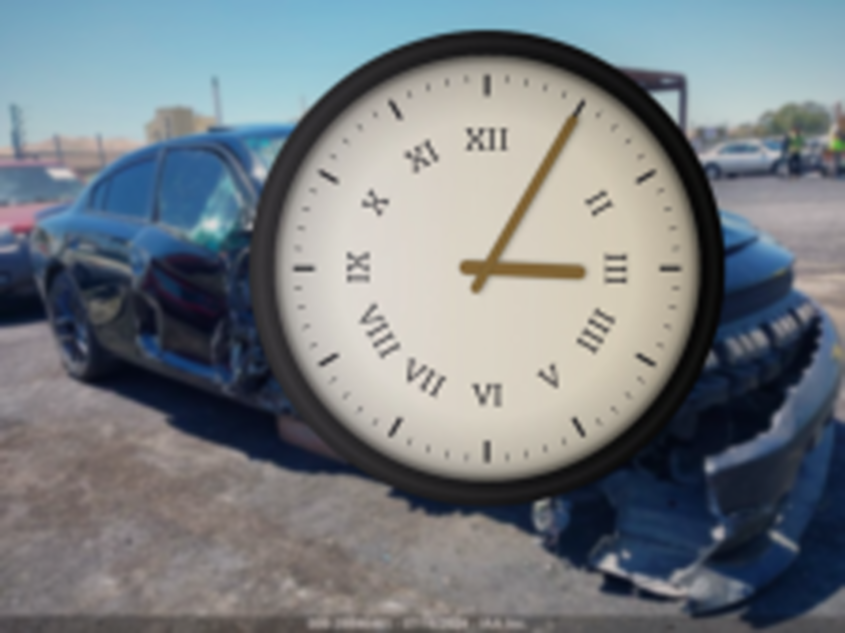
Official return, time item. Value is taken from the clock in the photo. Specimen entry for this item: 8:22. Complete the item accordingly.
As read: 3:05
